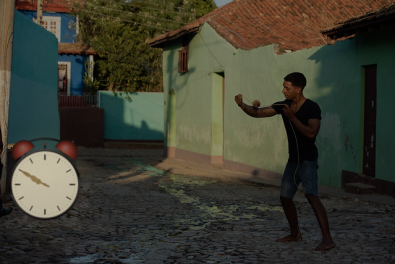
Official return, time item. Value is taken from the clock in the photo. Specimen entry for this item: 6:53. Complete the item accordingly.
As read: 9:50
